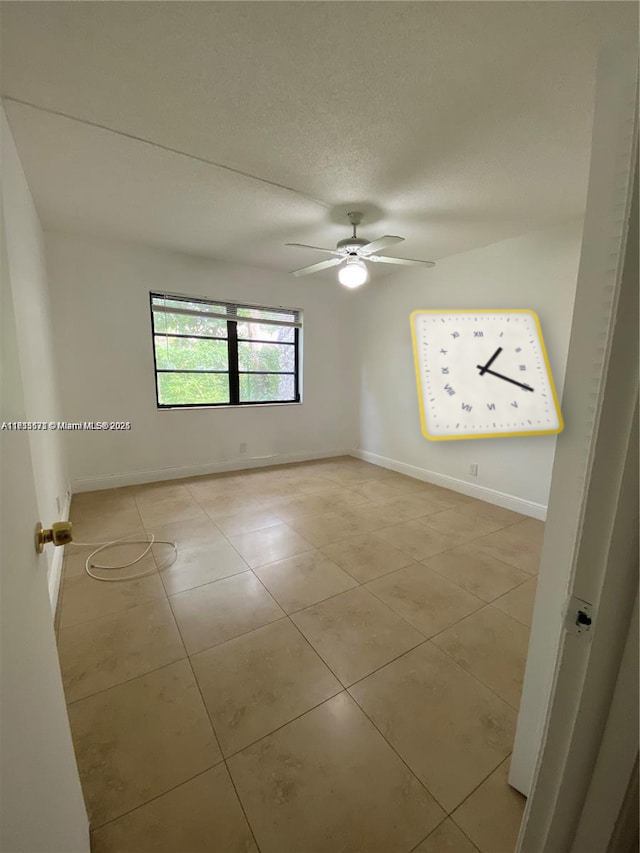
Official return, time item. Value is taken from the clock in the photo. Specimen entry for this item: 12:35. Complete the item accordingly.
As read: 1:20
